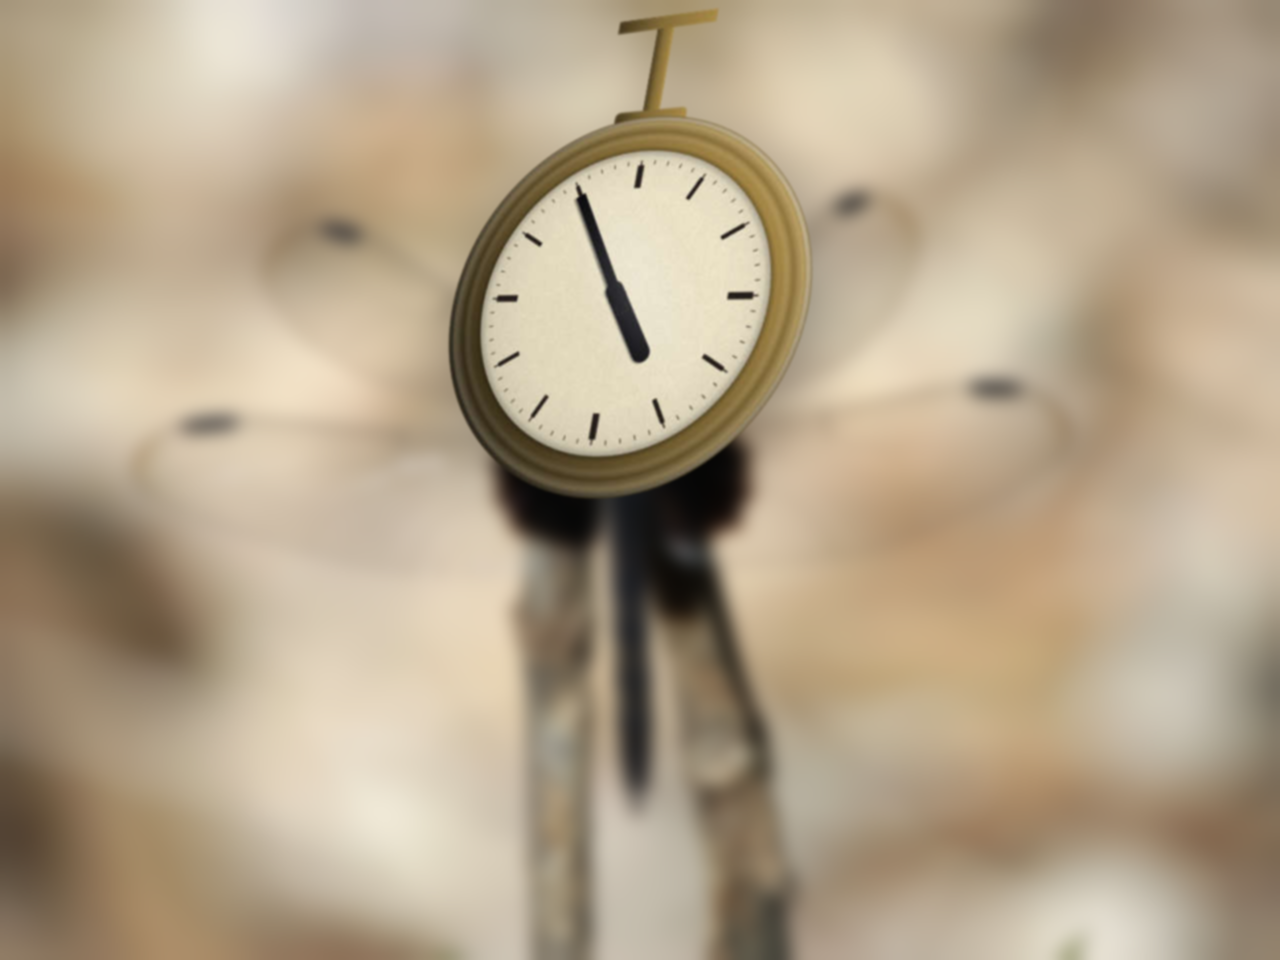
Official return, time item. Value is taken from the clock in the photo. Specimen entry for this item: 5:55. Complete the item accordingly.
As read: 4:55
